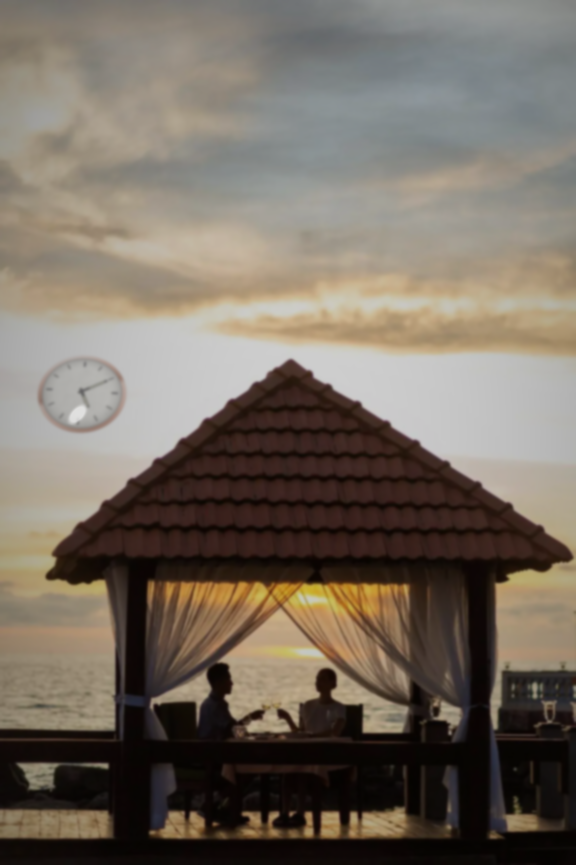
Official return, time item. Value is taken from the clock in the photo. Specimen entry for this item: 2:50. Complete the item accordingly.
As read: 5:10
